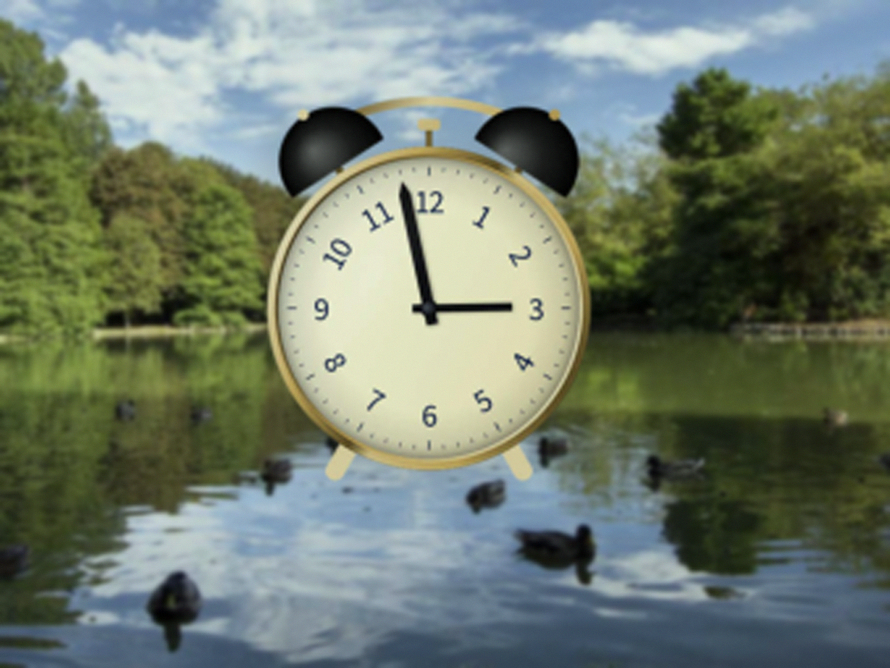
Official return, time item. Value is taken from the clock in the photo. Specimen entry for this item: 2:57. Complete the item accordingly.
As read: 2:58
